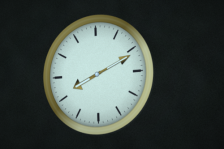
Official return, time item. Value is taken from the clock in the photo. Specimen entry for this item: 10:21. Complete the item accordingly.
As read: 8:11
